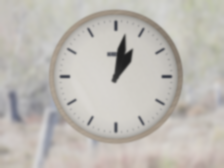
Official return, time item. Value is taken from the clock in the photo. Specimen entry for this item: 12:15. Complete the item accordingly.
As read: 1:02
